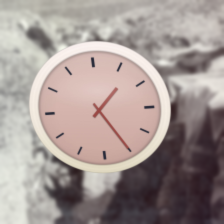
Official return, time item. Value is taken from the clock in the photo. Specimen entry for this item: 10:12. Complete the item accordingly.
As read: 1:25
